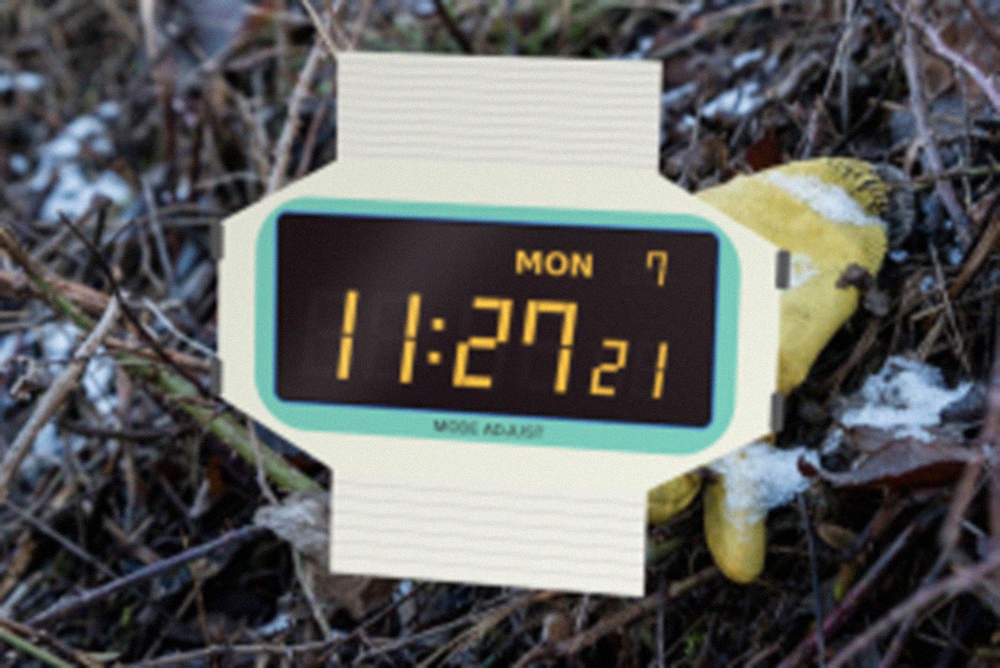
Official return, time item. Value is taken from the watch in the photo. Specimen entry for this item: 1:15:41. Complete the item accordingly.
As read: 11:27:21
